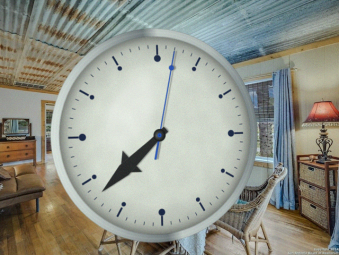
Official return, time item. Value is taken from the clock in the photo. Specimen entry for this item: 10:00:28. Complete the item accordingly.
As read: 7:38:02
